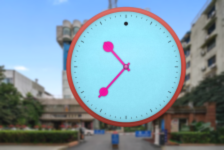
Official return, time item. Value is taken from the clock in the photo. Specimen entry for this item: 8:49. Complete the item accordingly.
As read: 10:37
